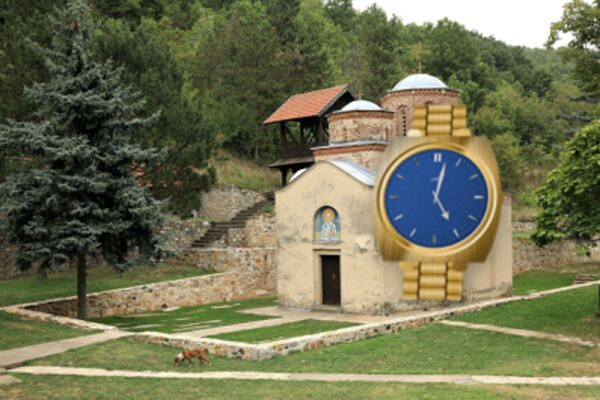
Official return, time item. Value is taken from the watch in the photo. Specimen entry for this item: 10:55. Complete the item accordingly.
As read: 5:02
